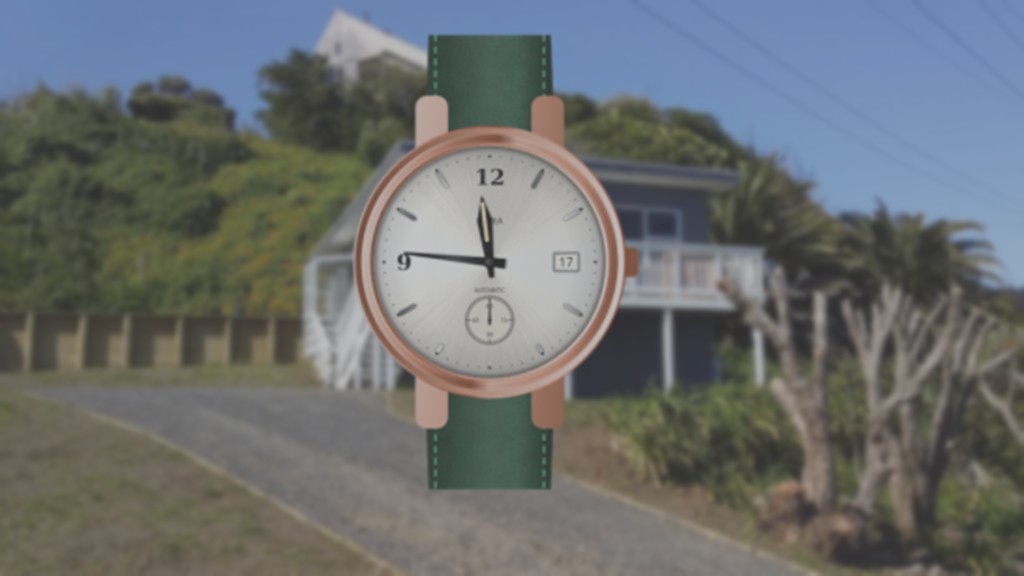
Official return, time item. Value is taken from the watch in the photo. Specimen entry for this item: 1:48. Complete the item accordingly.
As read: 11:46
